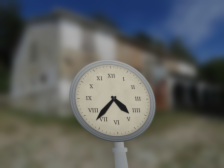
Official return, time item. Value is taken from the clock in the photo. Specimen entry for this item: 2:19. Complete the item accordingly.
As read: 4:37
